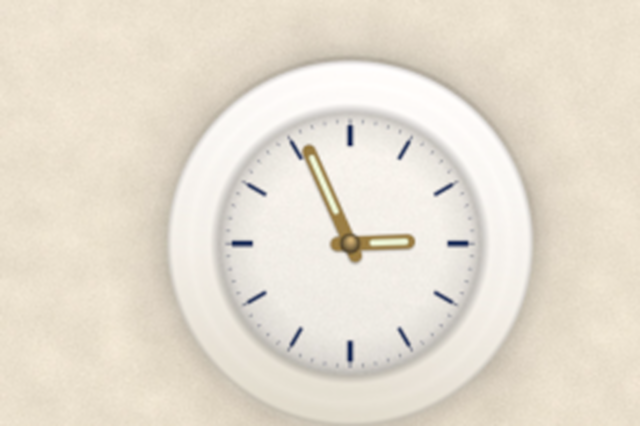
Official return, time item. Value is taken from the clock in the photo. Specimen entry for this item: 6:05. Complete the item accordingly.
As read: 2:56
